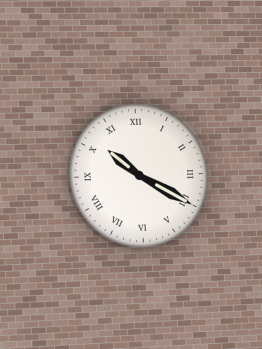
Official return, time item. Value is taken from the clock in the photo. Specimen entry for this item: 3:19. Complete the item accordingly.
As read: 10:20
